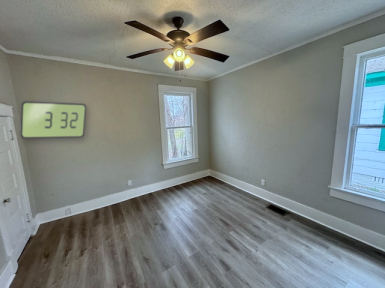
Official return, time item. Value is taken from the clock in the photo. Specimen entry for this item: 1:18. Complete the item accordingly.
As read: 3:32
